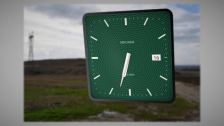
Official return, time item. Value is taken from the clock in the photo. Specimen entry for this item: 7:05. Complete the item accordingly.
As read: 6:33
